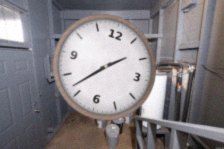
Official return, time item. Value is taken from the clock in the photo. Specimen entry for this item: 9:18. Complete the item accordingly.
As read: 1:37
